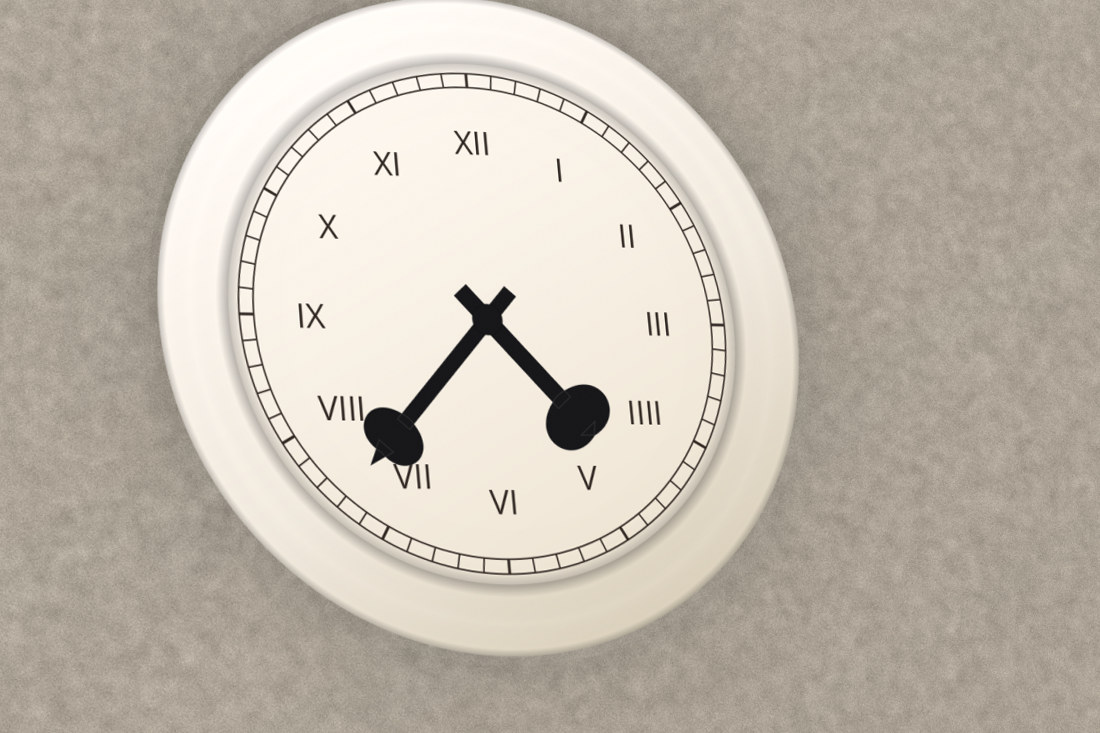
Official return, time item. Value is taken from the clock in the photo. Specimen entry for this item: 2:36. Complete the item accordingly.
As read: 4:37
